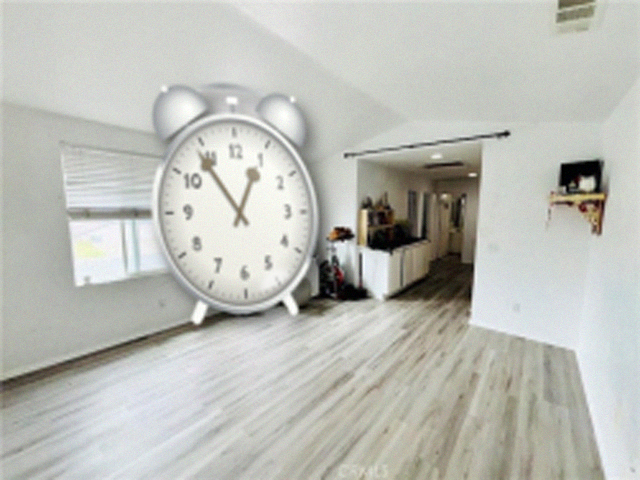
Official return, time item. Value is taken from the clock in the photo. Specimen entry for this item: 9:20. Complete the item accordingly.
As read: 12:54
